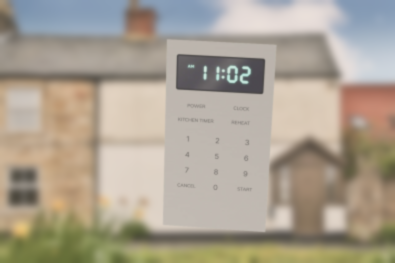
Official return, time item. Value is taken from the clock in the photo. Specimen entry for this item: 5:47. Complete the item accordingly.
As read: 11:02
